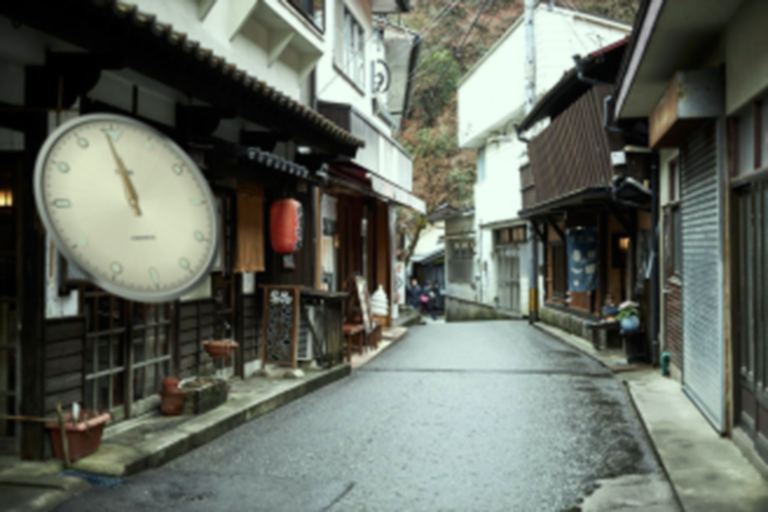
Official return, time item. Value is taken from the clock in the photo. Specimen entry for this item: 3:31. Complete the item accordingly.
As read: 11:59
